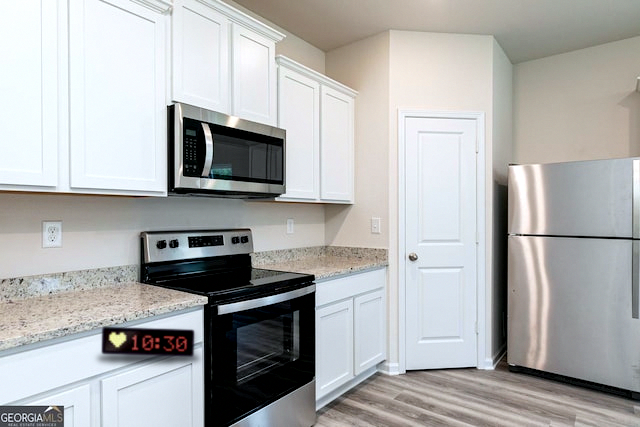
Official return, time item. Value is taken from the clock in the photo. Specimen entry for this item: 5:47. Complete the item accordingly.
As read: 10:30
